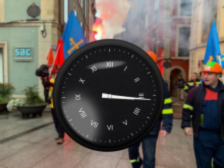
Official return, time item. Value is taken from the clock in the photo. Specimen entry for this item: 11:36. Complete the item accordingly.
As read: 3:16
